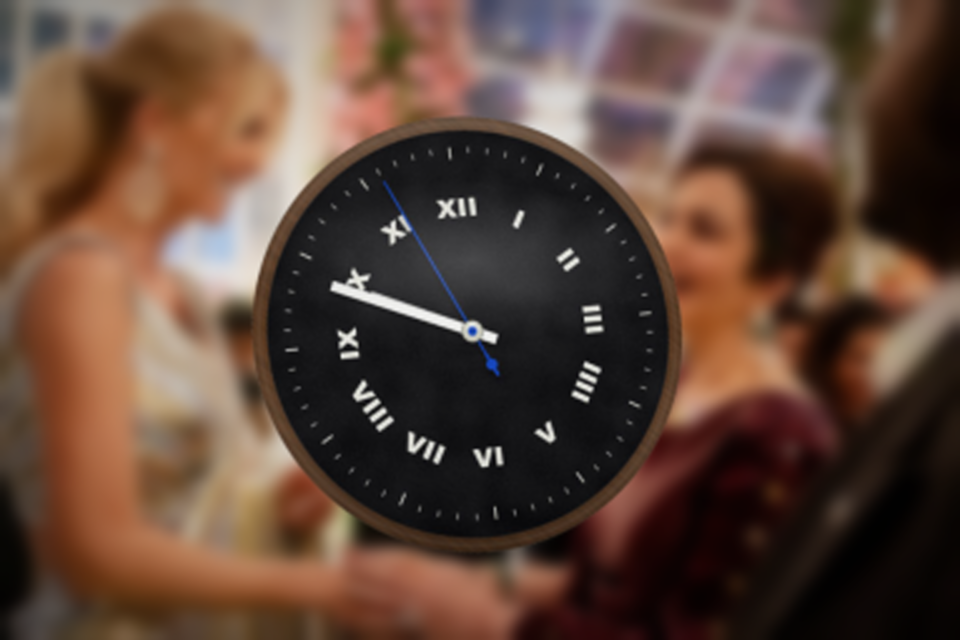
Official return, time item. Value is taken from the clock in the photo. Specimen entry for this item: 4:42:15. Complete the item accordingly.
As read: 9:48:56
